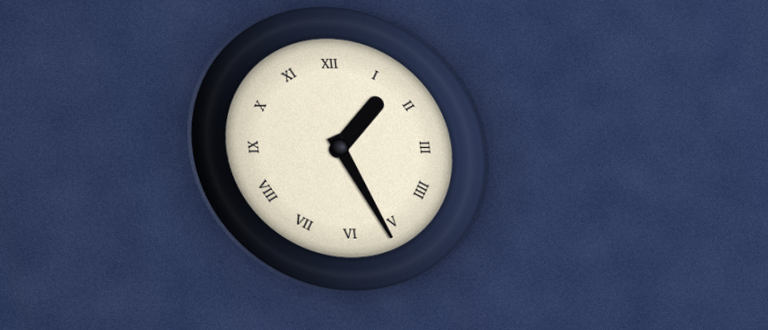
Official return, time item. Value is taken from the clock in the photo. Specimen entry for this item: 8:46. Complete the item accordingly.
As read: 1:26
